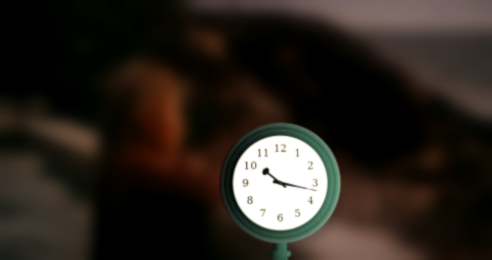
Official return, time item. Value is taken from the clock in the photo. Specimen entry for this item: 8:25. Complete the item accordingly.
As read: 10:17
